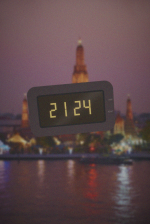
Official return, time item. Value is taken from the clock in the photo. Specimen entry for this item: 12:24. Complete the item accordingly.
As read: 21:24
